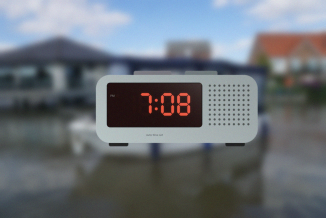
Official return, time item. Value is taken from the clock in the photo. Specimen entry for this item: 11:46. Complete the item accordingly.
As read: 7:08
